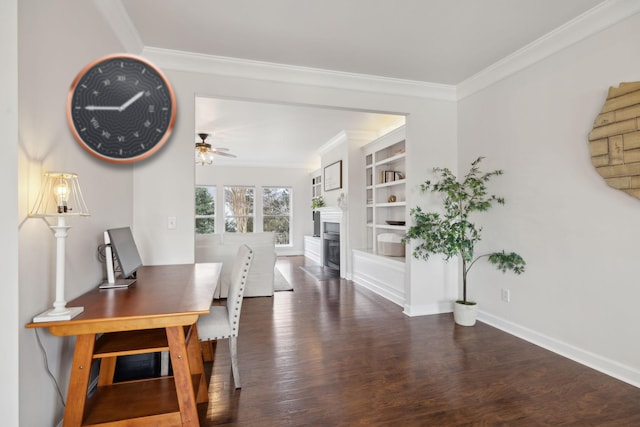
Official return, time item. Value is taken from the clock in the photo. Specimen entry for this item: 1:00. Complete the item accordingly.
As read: 1:45
